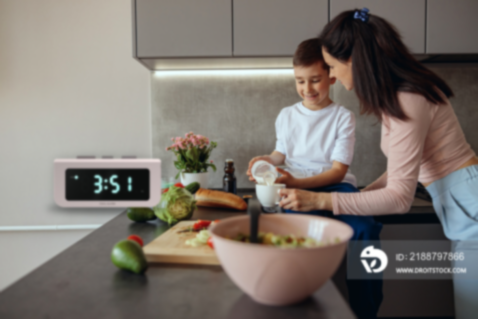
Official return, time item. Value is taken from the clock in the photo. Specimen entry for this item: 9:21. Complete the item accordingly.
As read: 3:51
